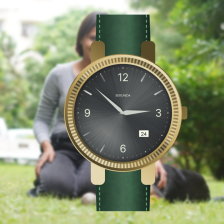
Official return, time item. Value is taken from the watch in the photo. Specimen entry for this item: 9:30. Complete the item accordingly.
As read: 2:52
